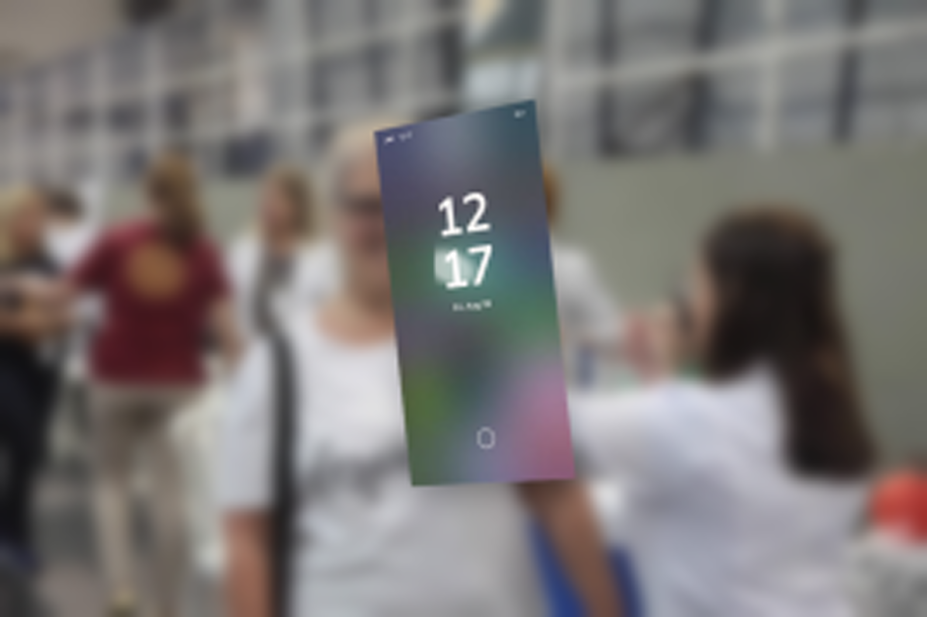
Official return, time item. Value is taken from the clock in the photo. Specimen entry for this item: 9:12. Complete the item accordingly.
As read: 12:17
